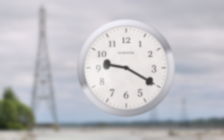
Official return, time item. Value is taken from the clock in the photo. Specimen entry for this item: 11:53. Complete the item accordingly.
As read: 9:20
